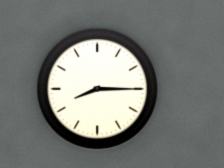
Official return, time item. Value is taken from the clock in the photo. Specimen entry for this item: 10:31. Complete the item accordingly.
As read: 8:15
